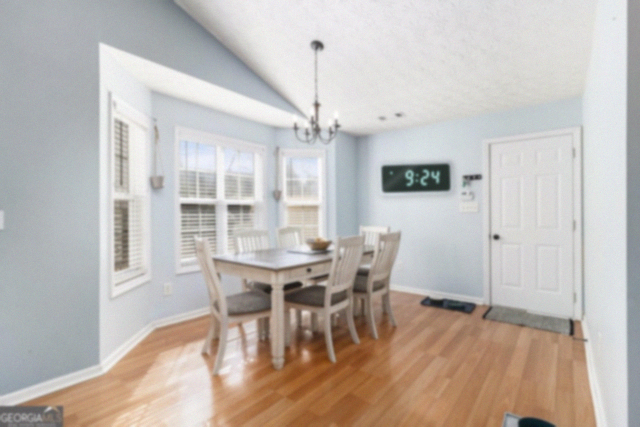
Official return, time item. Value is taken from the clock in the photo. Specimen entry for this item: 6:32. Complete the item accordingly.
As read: 9:24
